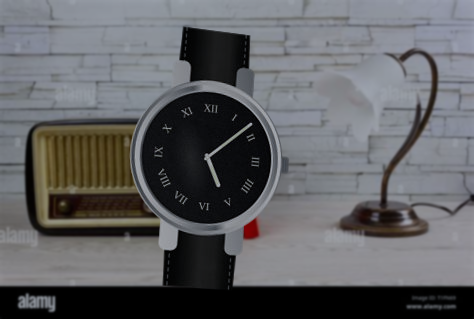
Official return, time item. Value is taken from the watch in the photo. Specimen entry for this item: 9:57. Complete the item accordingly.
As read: 5:08
